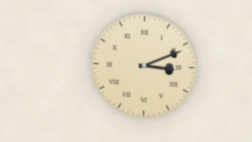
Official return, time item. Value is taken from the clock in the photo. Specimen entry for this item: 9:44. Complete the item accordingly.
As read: 3:11
